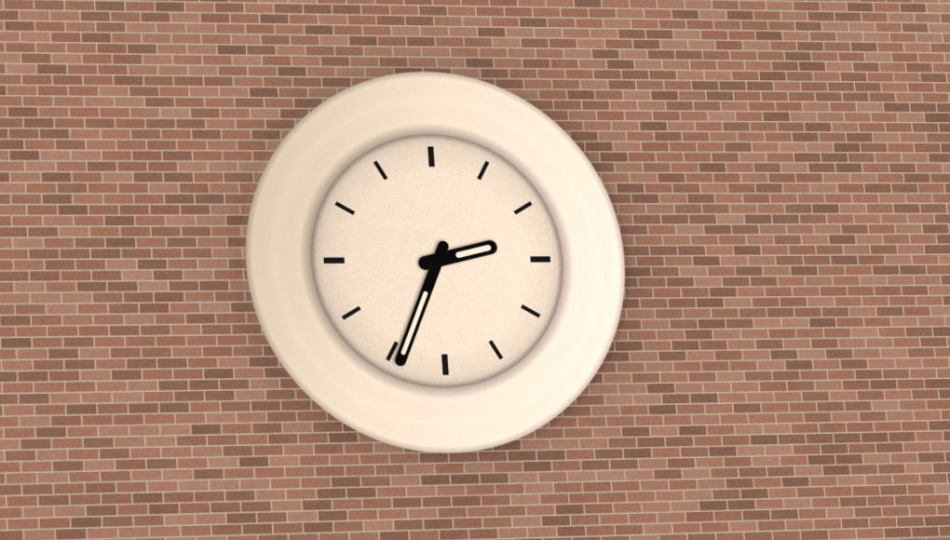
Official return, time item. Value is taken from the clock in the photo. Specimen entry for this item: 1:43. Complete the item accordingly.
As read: 2:34
